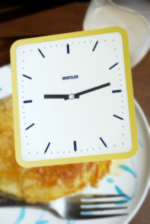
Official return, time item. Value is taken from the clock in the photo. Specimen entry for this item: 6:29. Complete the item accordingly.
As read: 9:13
